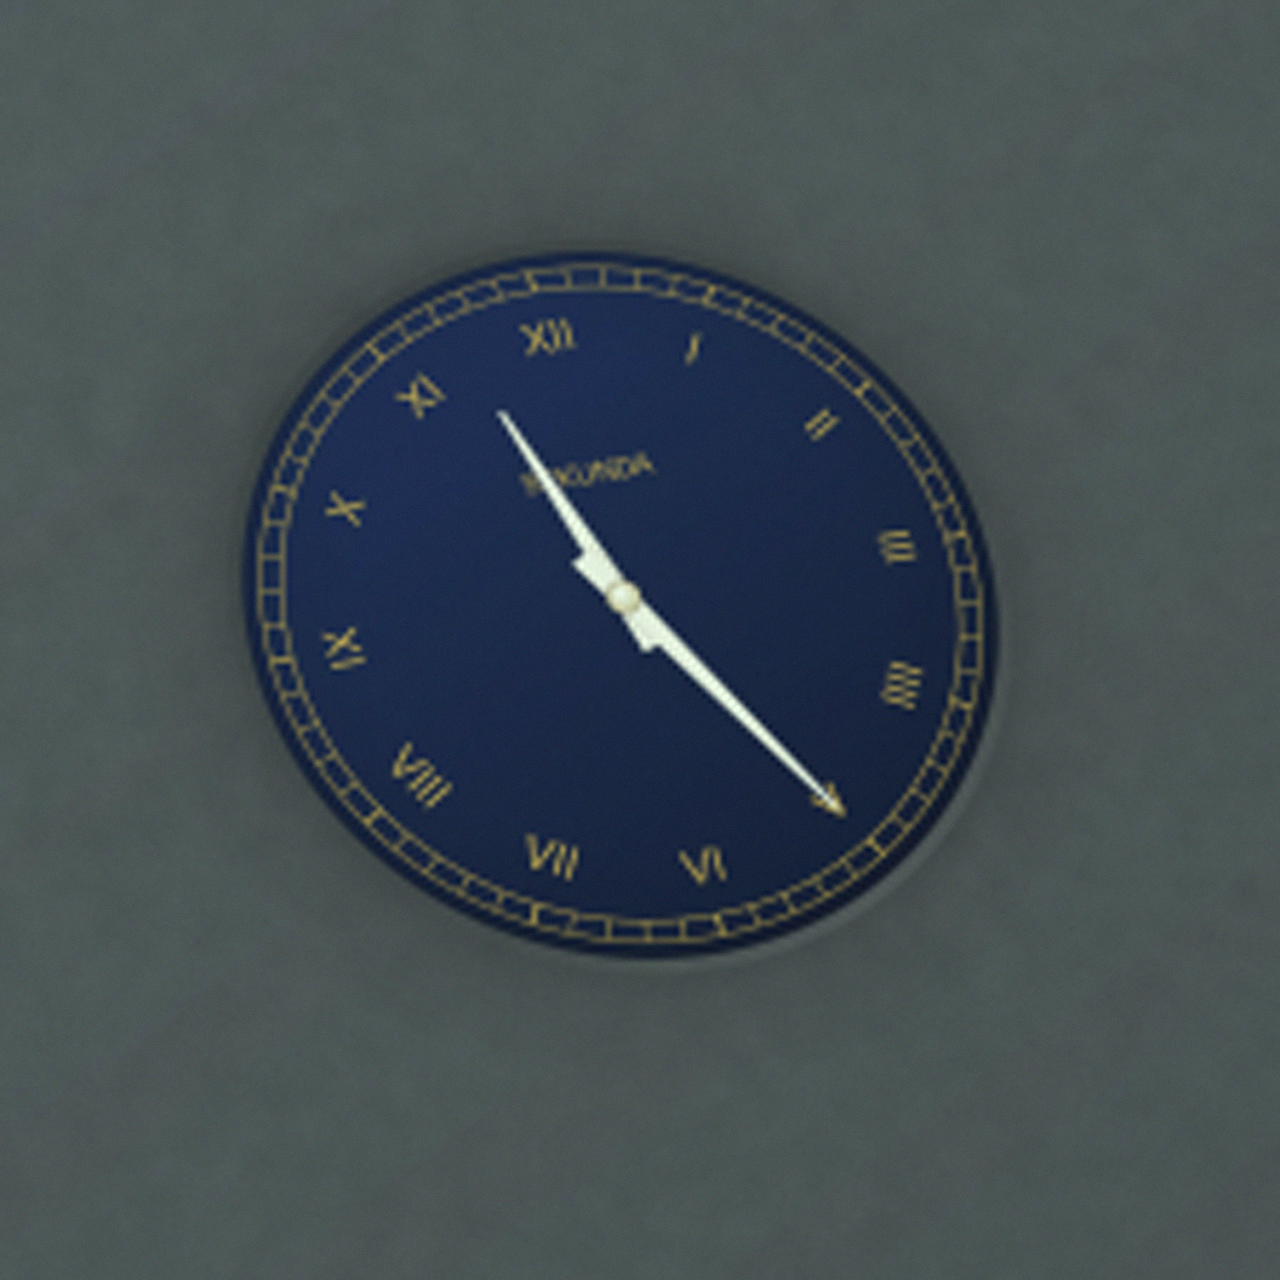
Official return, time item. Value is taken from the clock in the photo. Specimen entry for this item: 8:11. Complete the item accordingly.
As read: 11:25
